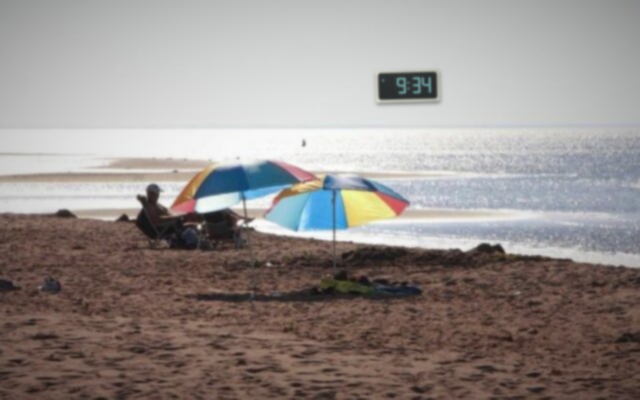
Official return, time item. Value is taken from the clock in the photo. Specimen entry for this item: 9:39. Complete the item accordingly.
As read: 9:34
